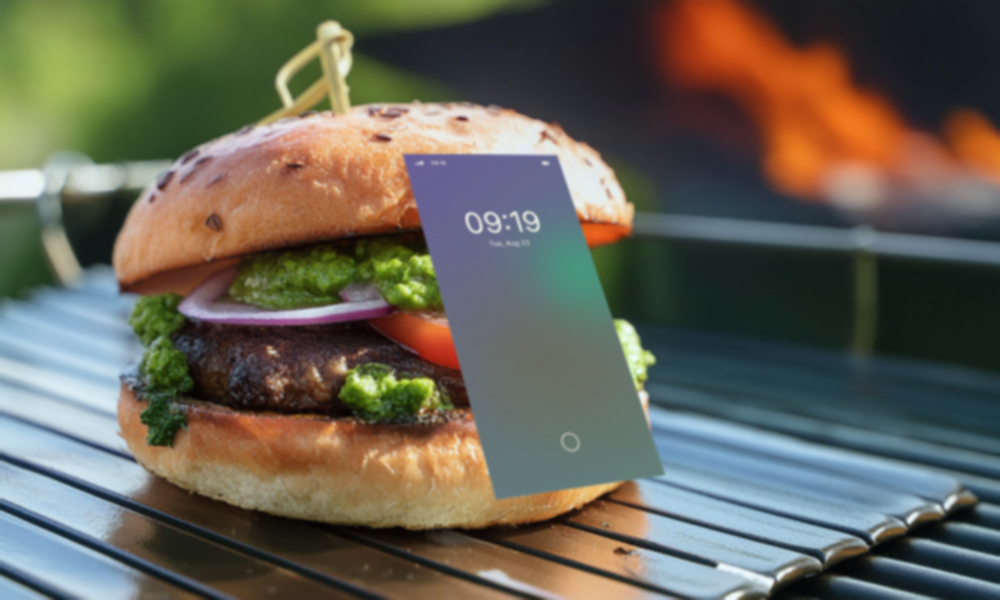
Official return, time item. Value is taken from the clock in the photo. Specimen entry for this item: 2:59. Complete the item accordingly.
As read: 9:19
